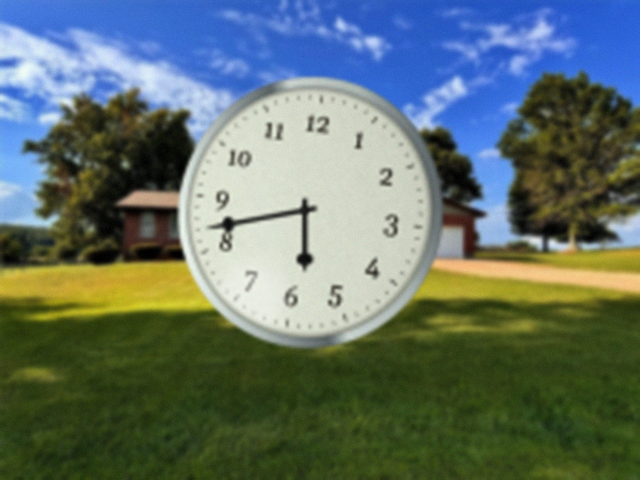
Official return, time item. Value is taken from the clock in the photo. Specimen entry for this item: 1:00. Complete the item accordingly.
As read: 5:42
